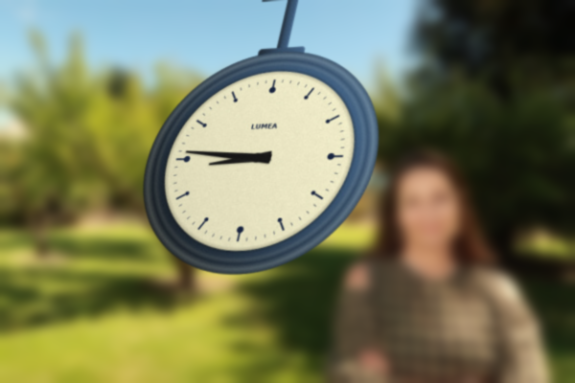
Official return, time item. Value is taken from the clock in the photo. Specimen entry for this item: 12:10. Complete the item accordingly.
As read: 8:46
